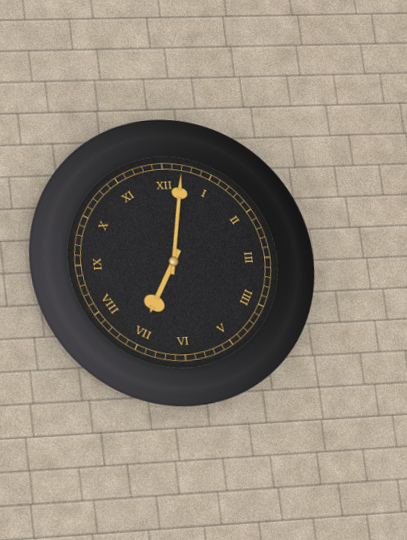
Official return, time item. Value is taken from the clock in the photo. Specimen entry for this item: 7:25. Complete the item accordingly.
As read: 7:02
